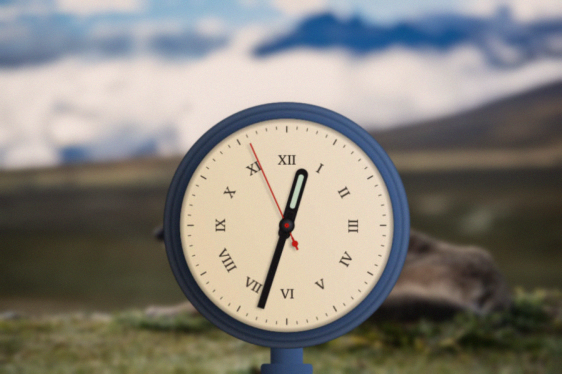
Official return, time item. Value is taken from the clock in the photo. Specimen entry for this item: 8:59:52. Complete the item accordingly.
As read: 12:32:56
